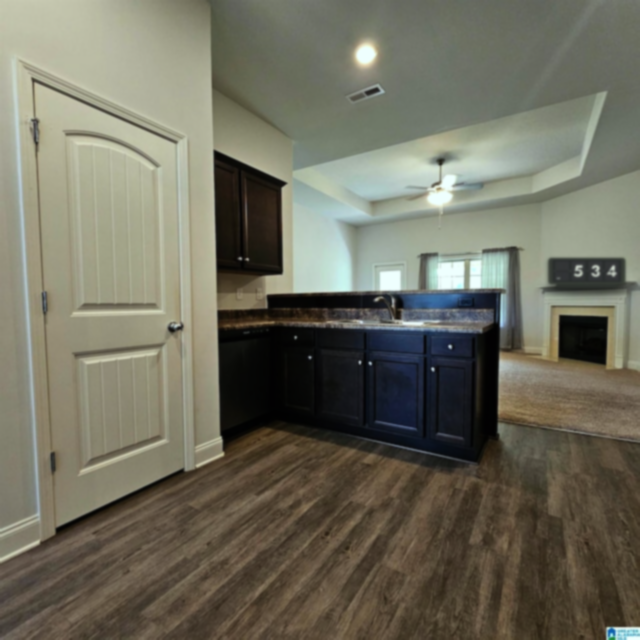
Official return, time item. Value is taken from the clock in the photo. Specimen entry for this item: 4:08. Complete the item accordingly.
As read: 5:34
